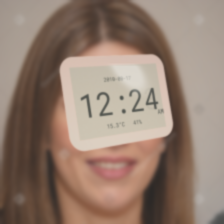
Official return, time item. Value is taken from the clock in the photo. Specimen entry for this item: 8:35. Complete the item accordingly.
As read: 12:24
